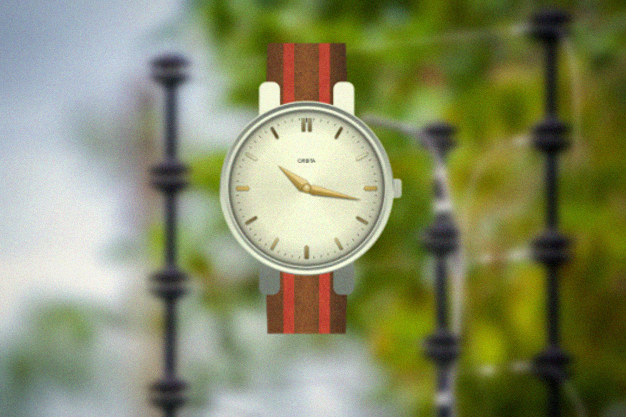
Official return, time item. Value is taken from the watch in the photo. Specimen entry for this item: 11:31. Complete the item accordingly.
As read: 10:17
